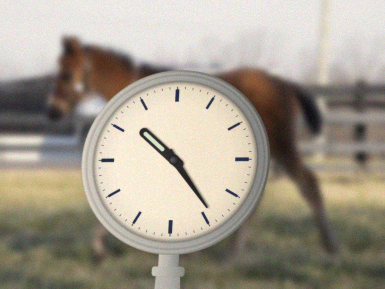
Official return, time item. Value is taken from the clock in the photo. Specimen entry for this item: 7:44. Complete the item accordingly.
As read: 10:24
